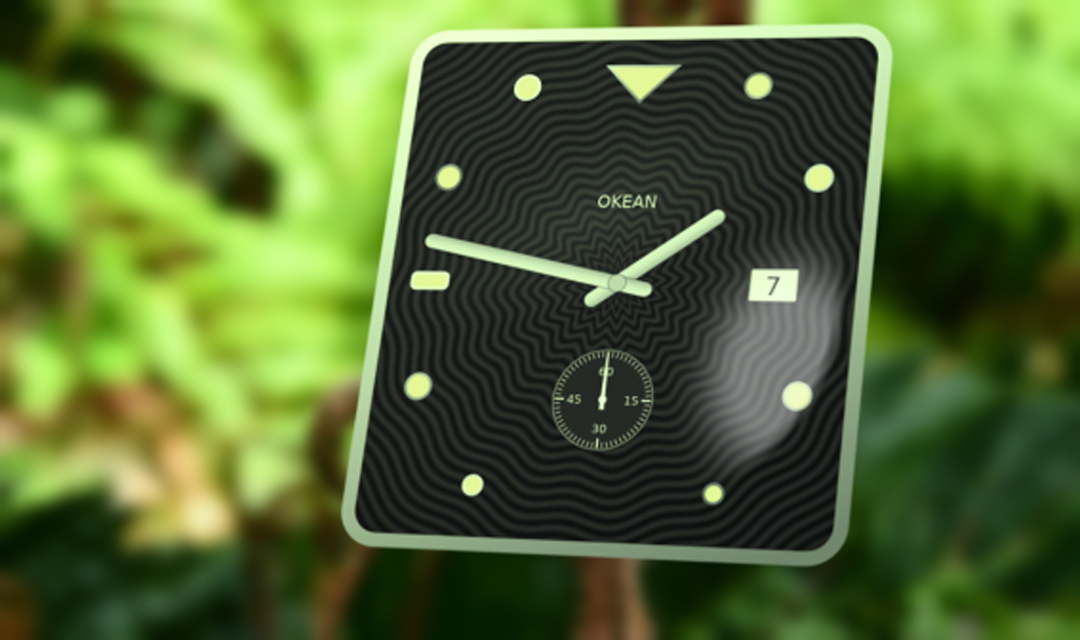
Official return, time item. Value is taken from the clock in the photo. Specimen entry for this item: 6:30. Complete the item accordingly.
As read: 1:47
